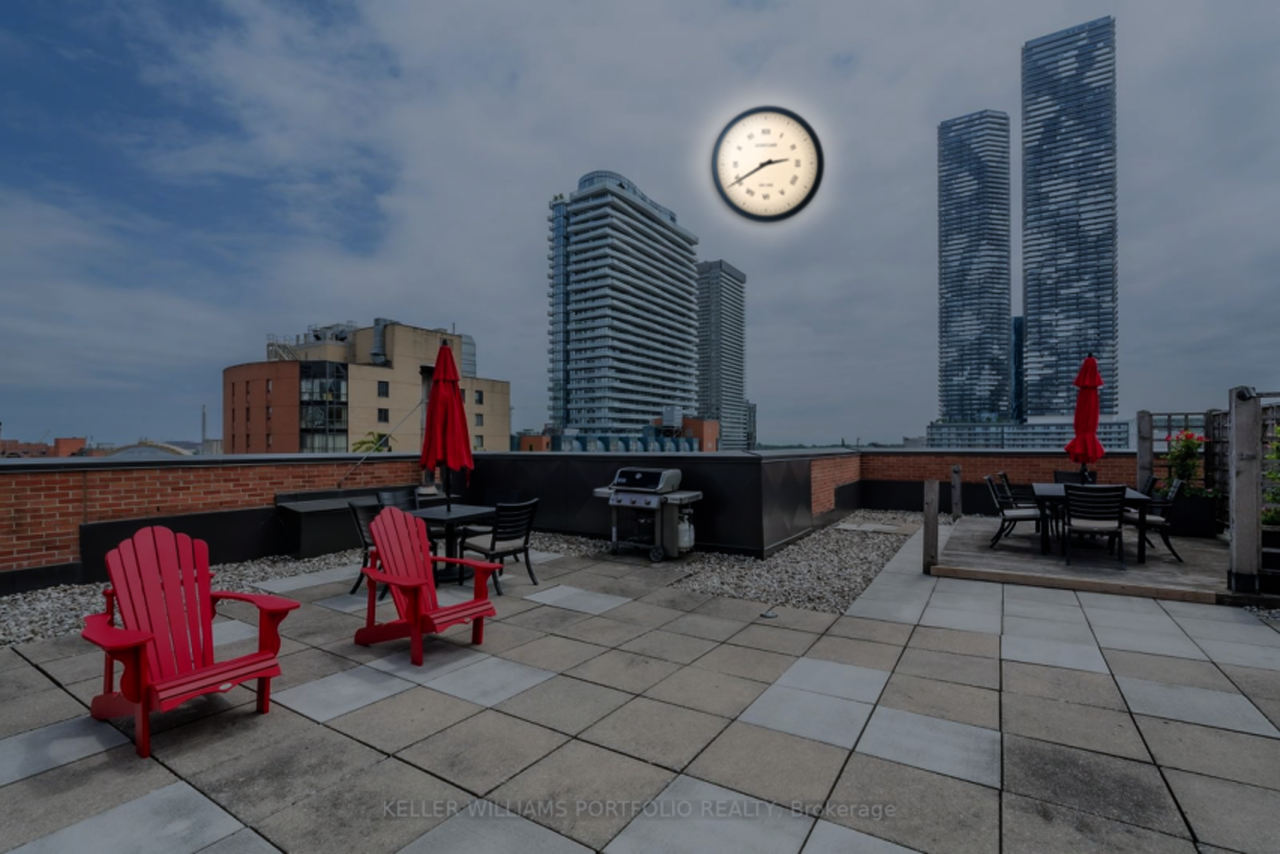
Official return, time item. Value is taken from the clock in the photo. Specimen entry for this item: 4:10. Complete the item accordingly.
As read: 2:40
